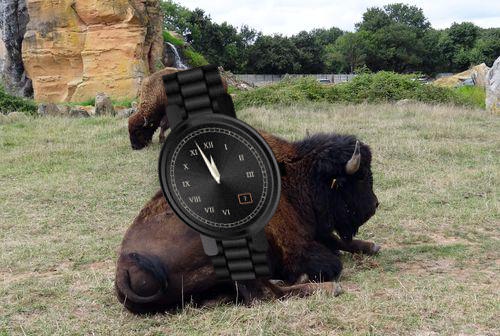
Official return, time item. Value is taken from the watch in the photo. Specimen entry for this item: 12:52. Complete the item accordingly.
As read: 11:57
